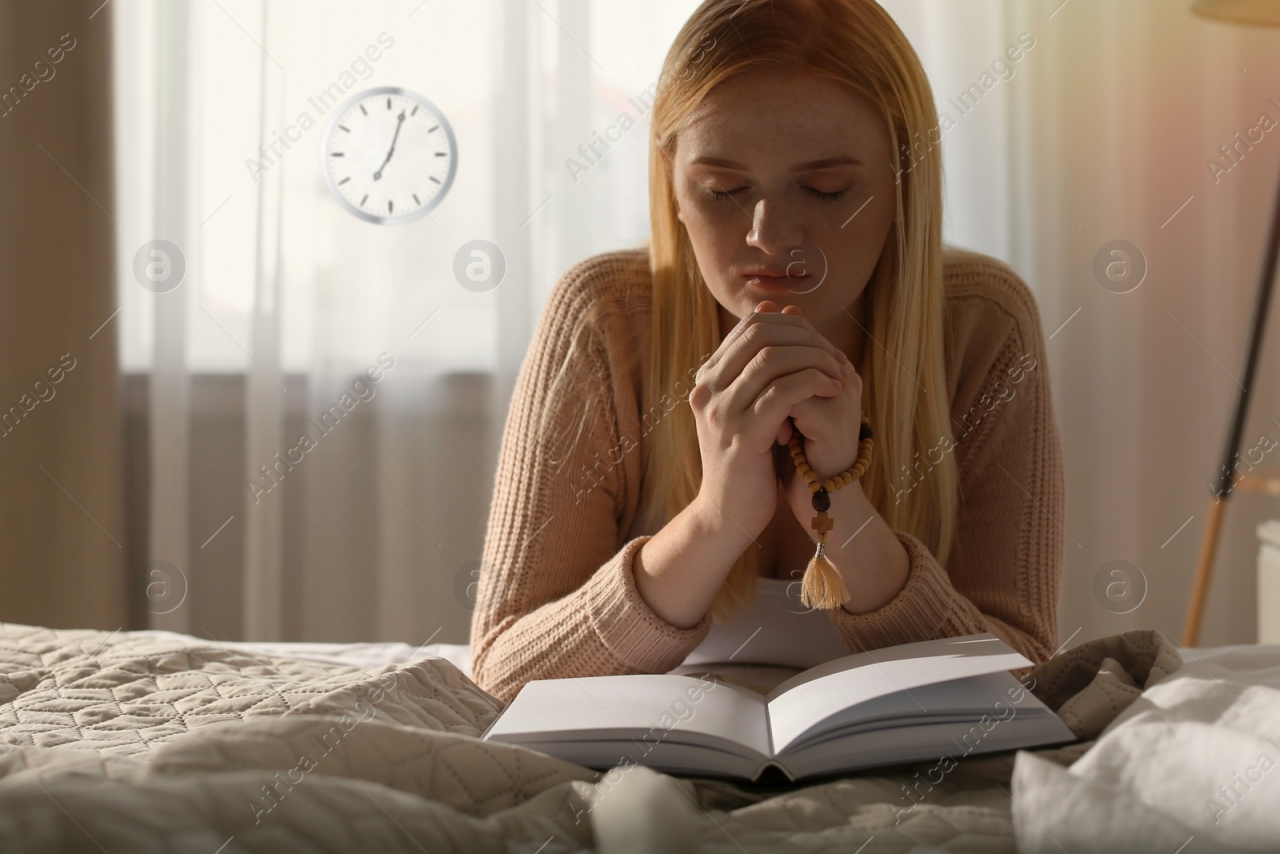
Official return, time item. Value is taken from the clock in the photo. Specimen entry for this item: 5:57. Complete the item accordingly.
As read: 7:03
